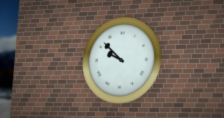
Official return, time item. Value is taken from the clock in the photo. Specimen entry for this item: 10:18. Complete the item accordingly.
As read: 9:52
